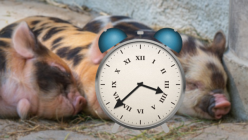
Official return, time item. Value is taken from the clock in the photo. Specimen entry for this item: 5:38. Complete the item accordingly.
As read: 3:38
